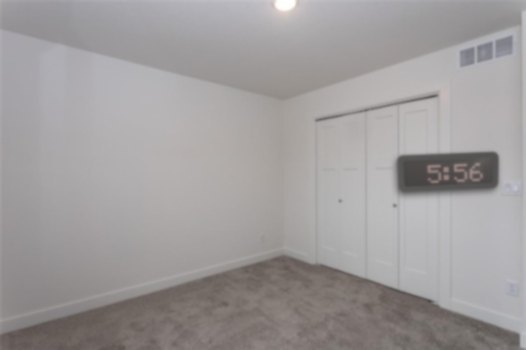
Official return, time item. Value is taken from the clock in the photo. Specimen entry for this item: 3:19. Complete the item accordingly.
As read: 5:56
